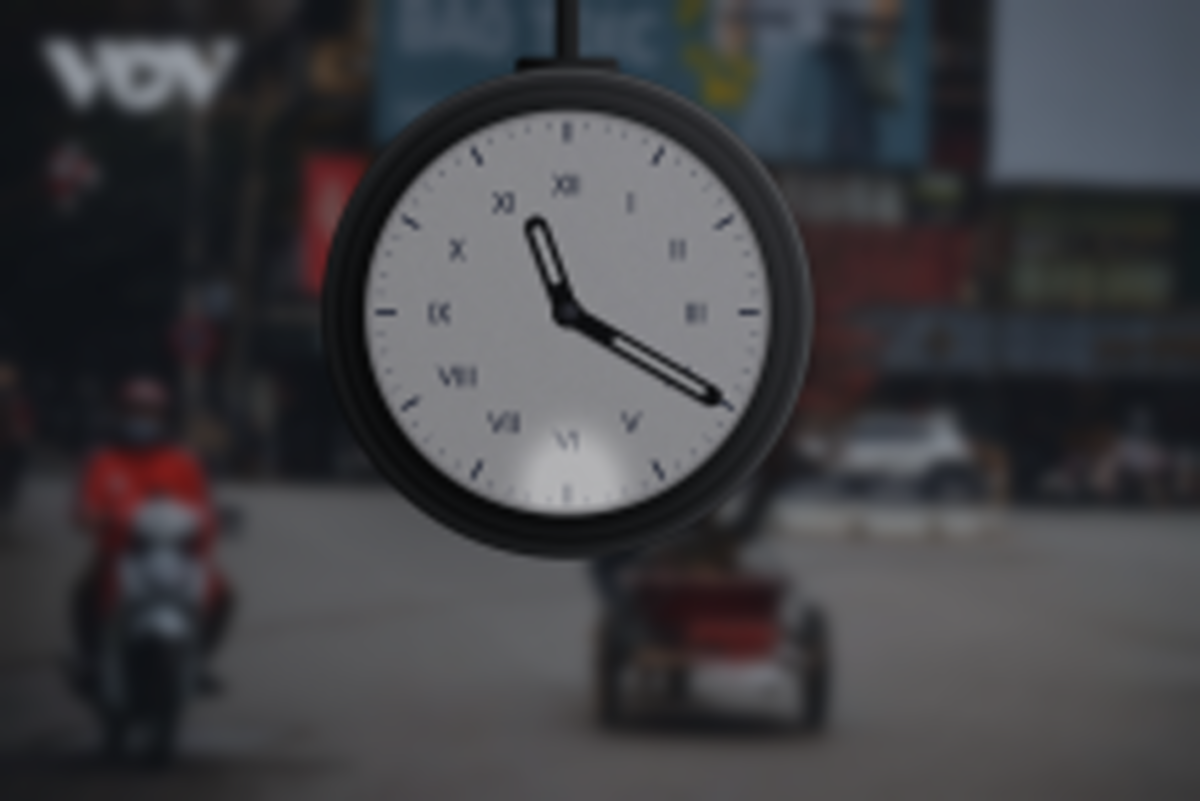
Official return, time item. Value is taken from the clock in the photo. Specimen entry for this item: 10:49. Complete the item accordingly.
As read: 11:20
